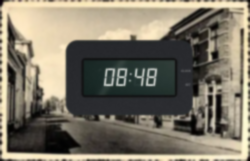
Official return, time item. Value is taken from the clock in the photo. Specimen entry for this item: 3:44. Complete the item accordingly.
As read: 8:48
